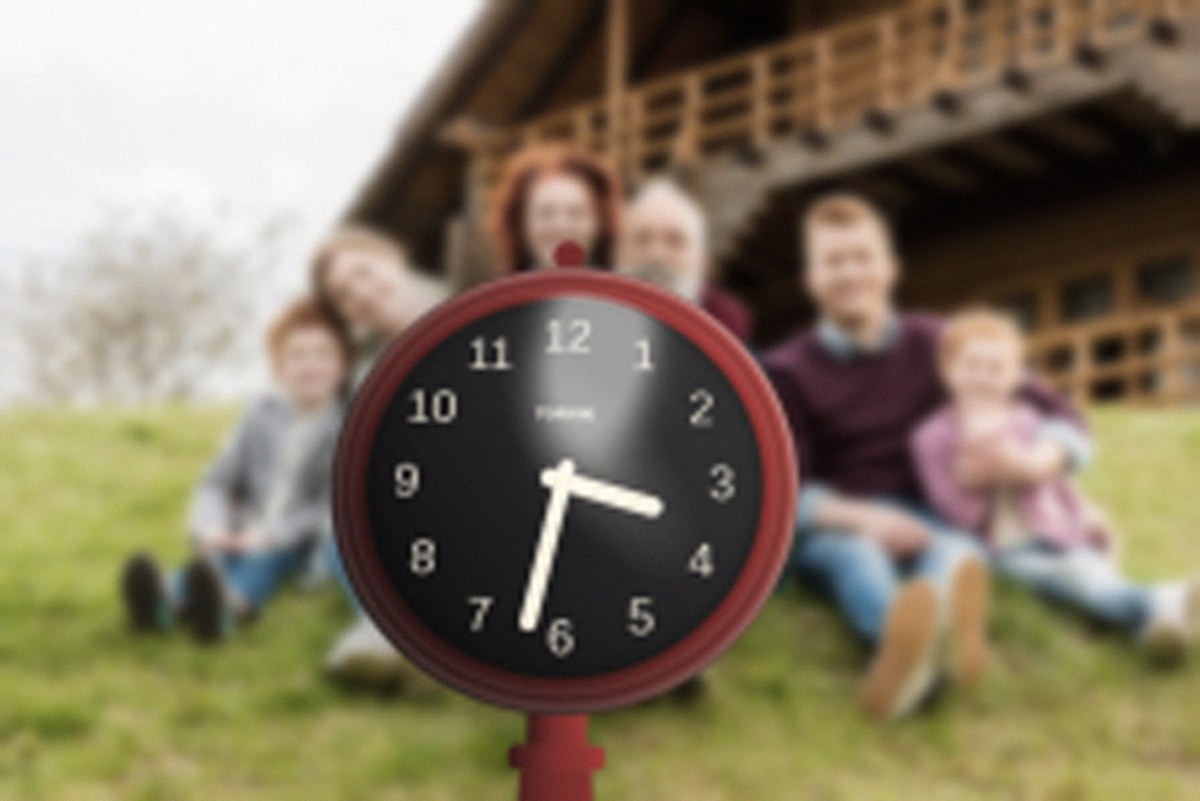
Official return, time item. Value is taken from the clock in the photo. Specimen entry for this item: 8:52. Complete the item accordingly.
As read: 3:32
